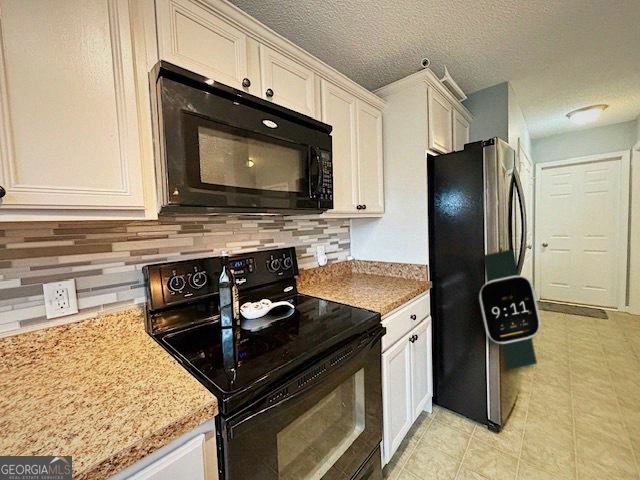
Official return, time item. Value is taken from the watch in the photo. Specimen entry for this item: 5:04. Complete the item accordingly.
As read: 9:11
